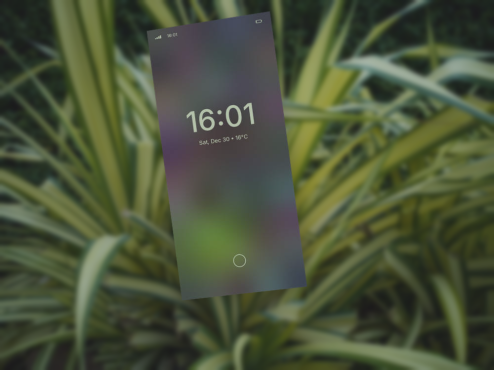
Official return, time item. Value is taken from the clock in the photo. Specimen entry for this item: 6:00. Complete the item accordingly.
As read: 16:01
